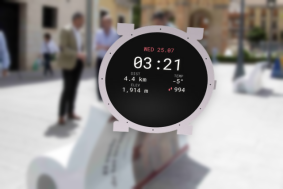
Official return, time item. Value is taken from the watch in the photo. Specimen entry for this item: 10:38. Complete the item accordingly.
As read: 3:21
